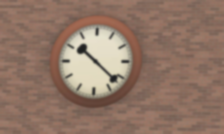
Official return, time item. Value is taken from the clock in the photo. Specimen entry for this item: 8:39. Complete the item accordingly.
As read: 10:22
